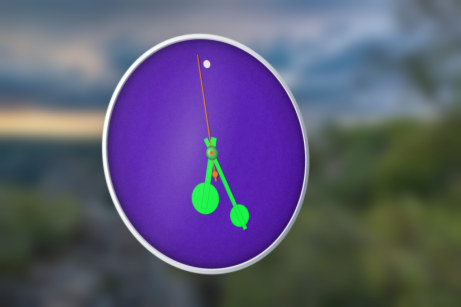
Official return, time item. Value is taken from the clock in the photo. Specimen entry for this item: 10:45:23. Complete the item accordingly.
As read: 6:25:59
